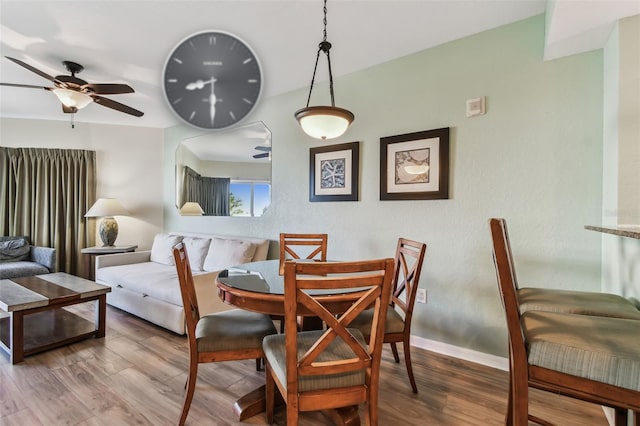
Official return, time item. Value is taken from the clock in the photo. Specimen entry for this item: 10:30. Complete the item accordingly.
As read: 8:30
